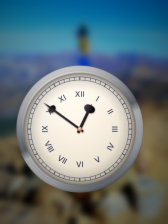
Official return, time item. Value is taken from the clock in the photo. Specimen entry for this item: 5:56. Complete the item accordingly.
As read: 12:51
